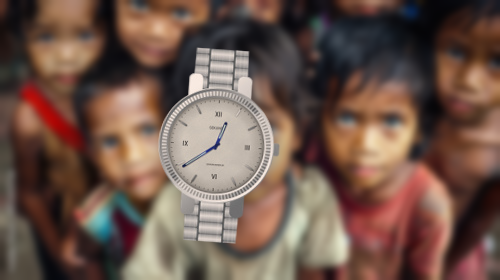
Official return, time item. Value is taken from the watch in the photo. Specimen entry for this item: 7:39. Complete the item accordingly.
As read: 12:39
